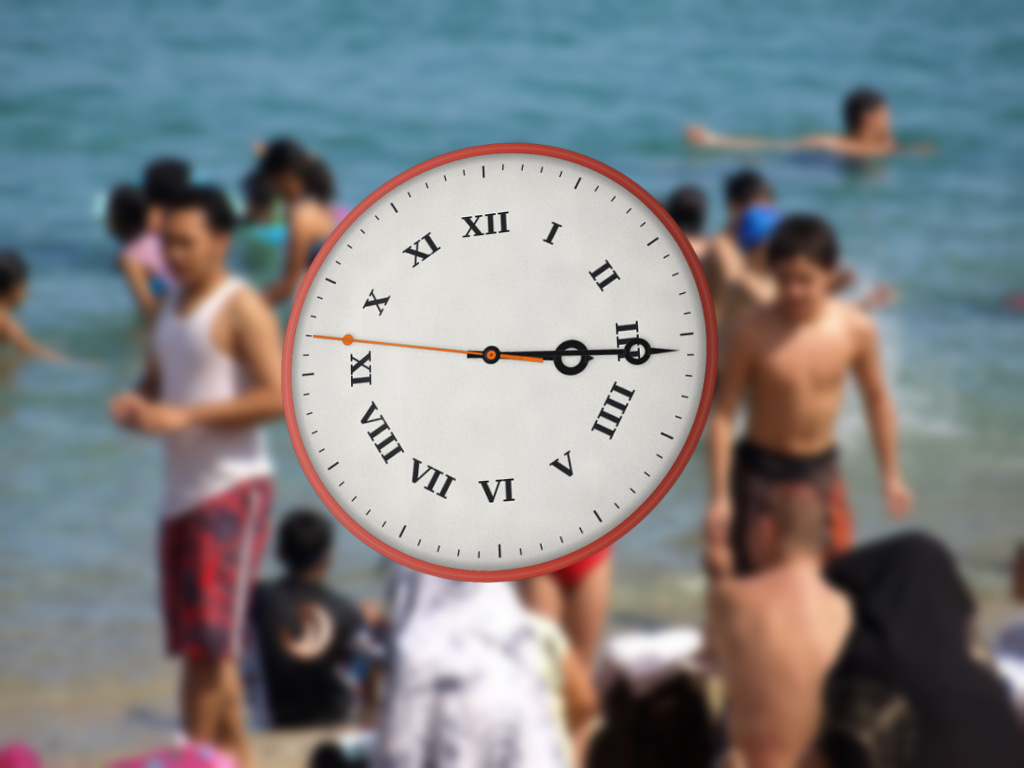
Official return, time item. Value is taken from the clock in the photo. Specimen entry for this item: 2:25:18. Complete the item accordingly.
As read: 3:15:47
